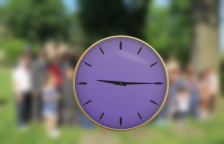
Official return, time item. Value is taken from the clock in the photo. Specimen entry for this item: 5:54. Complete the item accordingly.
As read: 9:15
